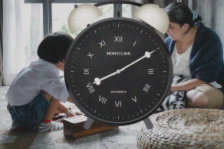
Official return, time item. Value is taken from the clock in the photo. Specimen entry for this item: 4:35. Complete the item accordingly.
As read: 8:10
